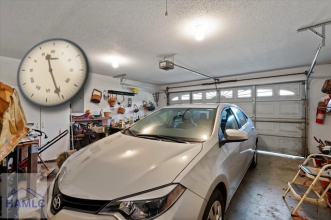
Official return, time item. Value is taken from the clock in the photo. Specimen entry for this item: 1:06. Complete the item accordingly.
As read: 11:26
